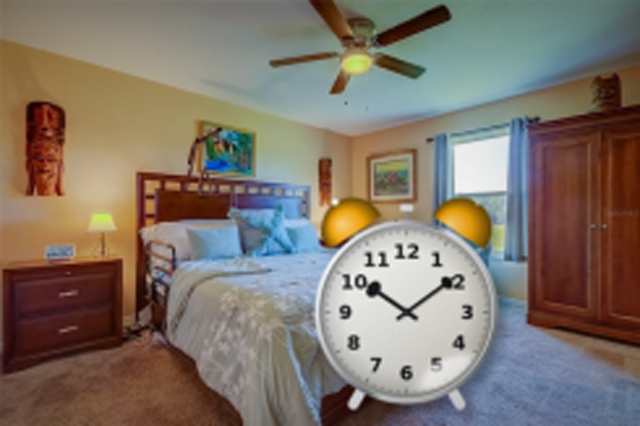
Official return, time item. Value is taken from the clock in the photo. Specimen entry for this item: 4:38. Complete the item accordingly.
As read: 10:09
